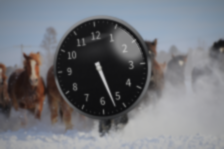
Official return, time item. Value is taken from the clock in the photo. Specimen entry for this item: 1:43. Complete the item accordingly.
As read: 5:27
